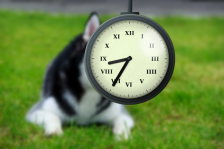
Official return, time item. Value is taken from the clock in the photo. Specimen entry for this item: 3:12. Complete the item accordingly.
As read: 8:35
